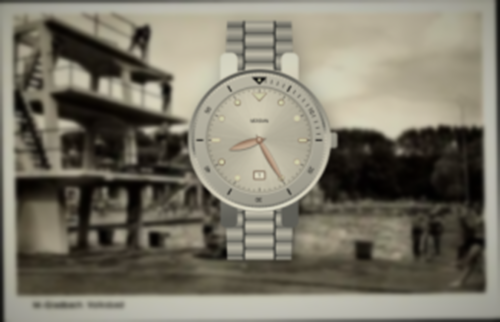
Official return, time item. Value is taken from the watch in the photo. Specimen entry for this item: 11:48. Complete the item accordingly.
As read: 8:25
